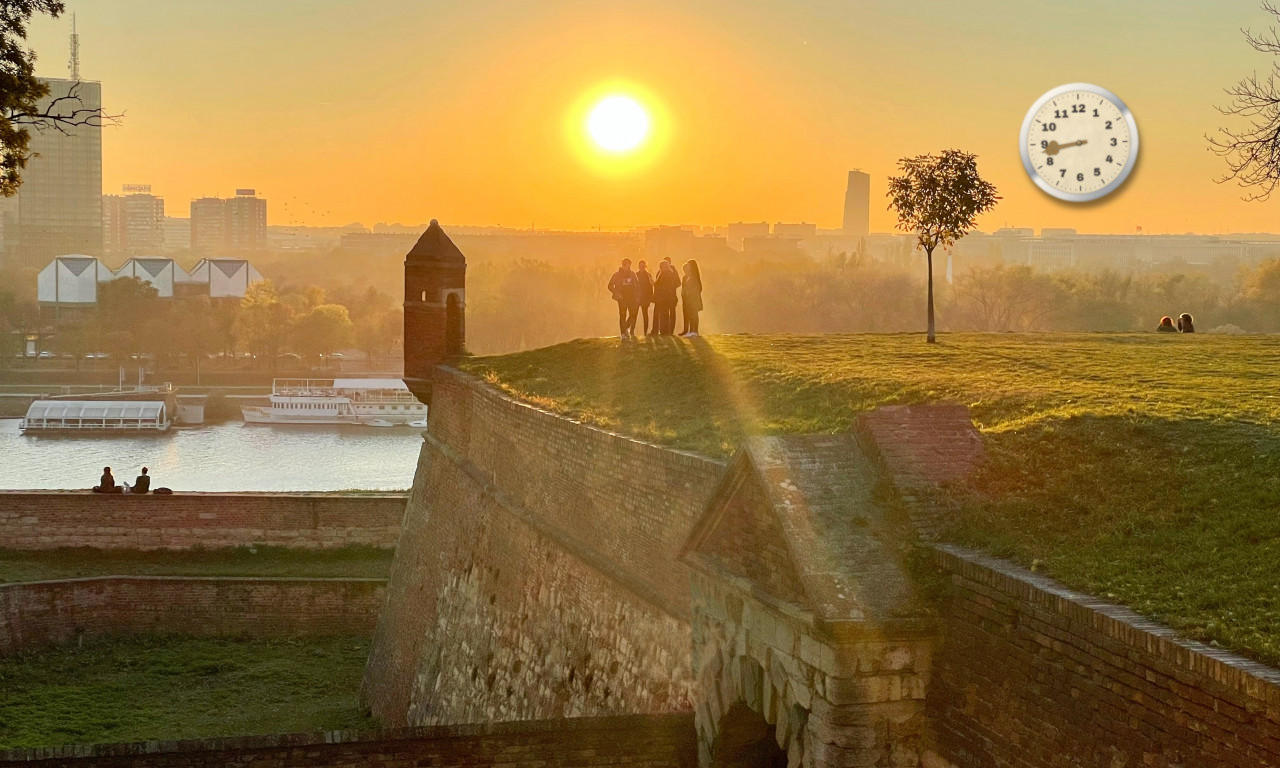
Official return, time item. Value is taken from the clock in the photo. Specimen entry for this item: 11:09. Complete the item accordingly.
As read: 8:43
